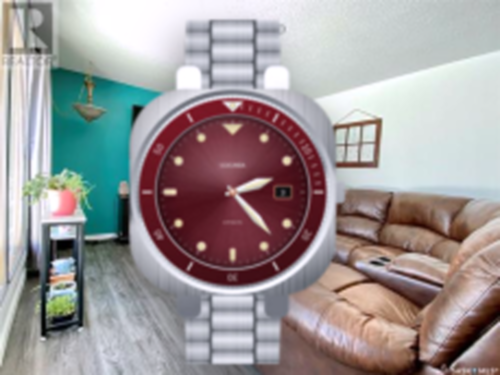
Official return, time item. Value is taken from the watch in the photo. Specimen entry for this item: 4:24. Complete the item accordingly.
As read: 2:23
